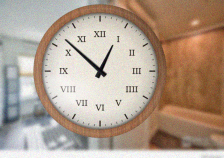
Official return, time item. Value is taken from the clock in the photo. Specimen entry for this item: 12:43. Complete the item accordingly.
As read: 12:52
